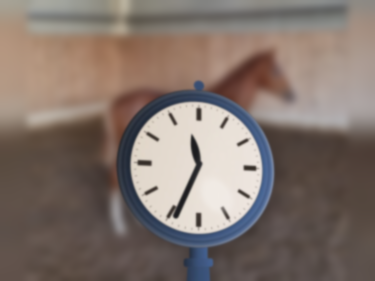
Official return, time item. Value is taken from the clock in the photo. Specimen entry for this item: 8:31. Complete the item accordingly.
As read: 11:34
